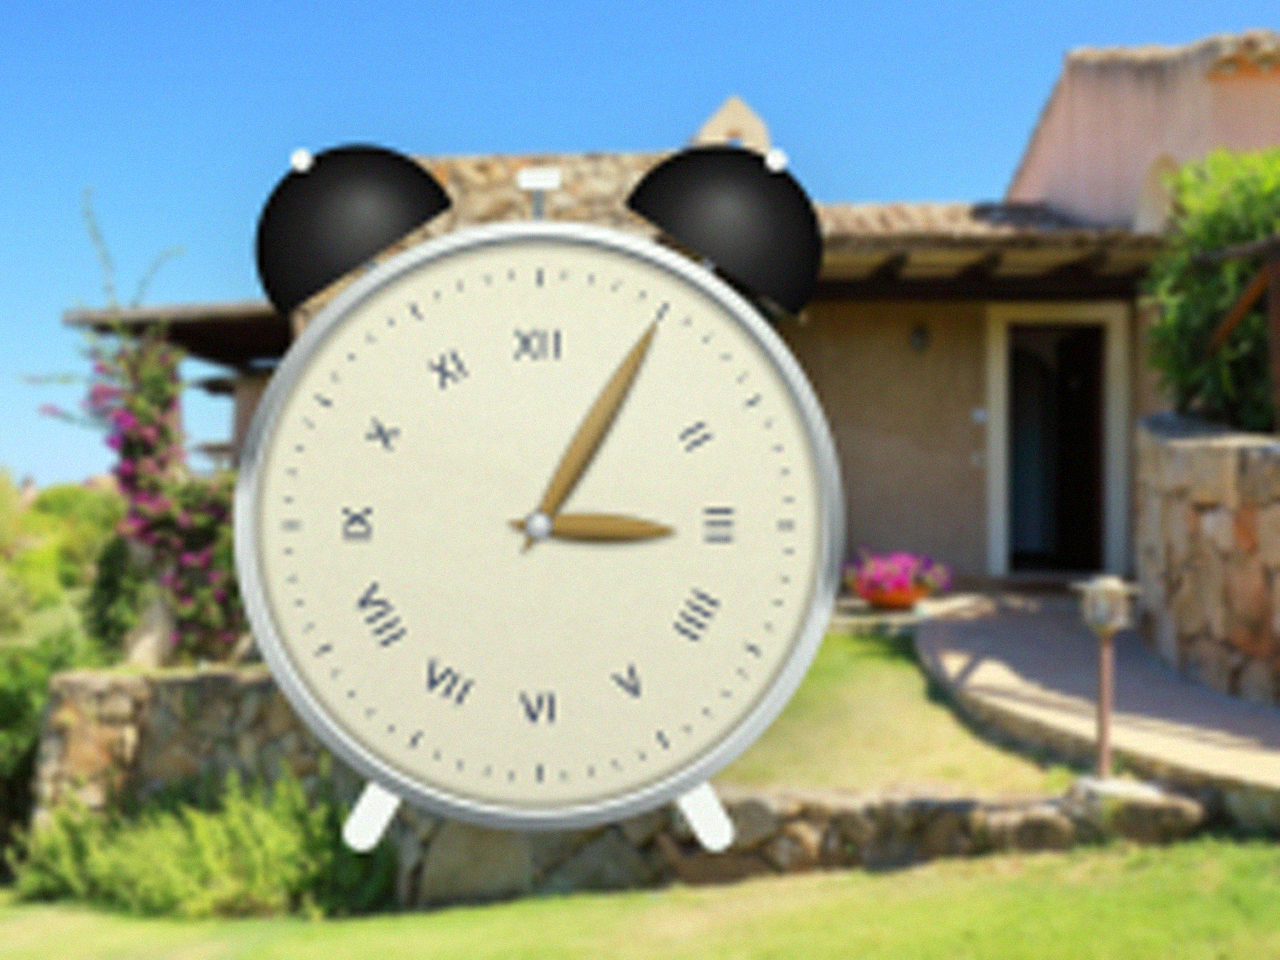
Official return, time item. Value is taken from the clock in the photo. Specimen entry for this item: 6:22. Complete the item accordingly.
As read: 3:05
